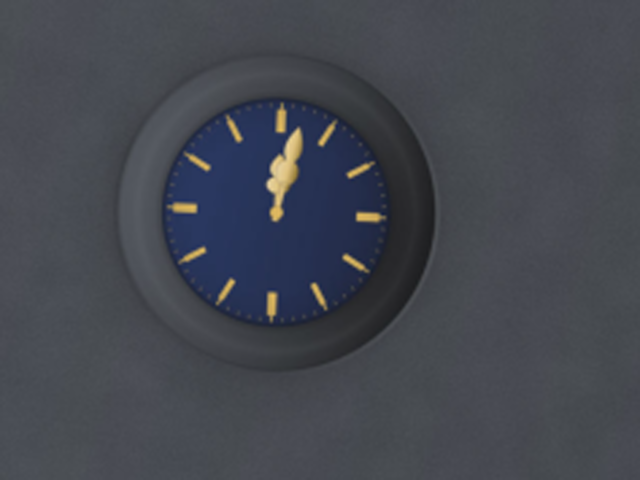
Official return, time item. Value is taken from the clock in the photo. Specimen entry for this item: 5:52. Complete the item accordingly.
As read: 12:02
